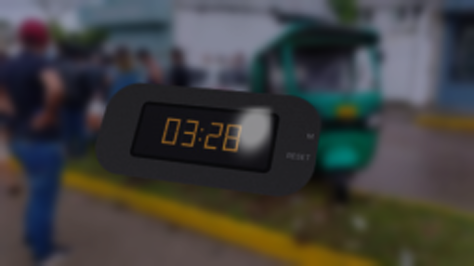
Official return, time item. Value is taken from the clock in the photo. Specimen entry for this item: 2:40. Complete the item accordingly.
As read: 3:28
